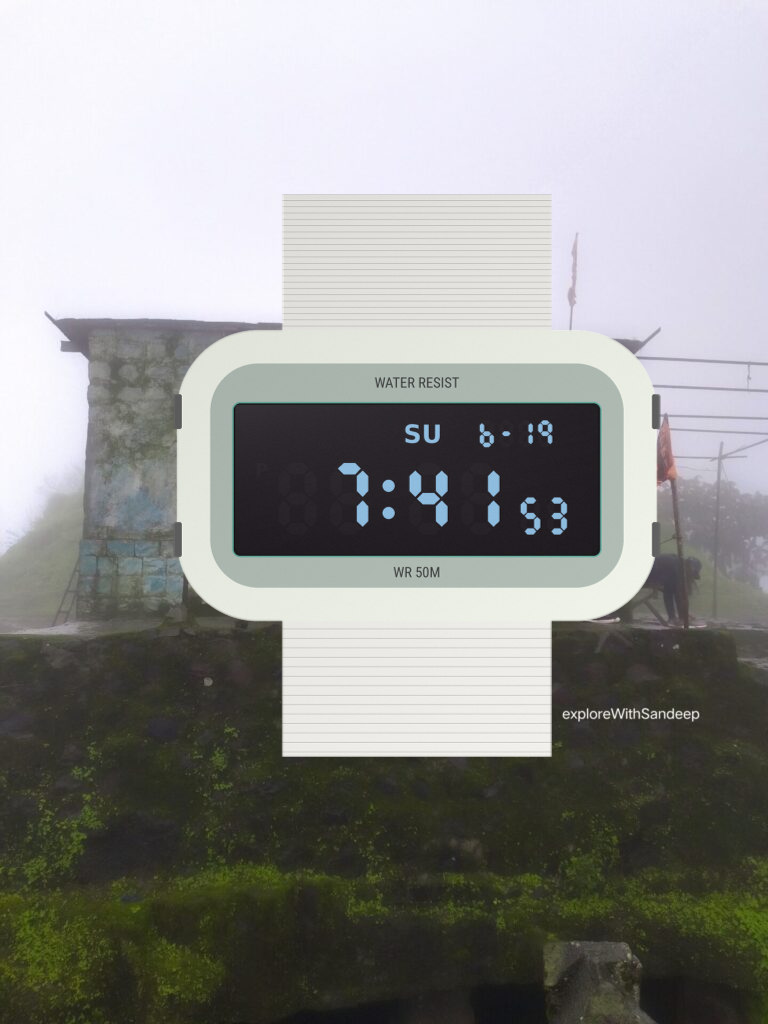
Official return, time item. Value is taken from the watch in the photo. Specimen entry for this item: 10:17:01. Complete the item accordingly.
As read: 7:41:53
